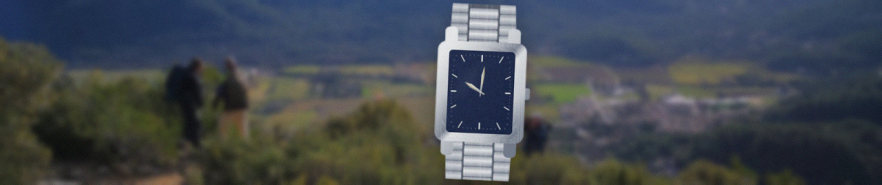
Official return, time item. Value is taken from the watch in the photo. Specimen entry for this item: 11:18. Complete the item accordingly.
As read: 10:01
